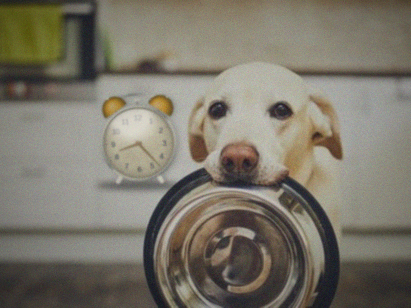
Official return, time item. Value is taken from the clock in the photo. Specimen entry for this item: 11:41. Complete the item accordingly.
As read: 8:23
